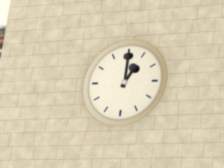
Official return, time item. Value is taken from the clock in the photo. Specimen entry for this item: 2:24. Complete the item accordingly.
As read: 1:00
